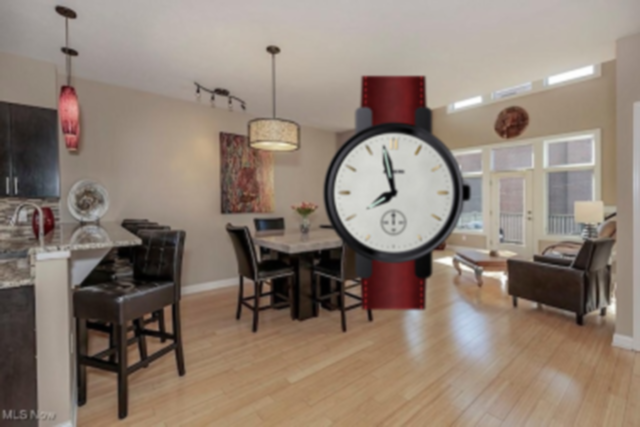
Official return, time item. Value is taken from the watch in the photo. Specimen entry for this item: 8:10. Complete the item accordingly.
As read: 7:58
